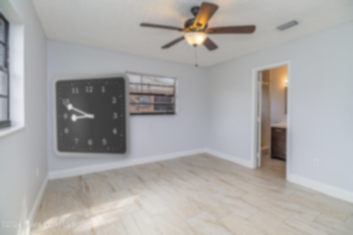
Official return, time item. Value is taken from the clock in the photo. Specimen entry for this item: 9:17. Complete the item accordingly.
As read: 8:49
